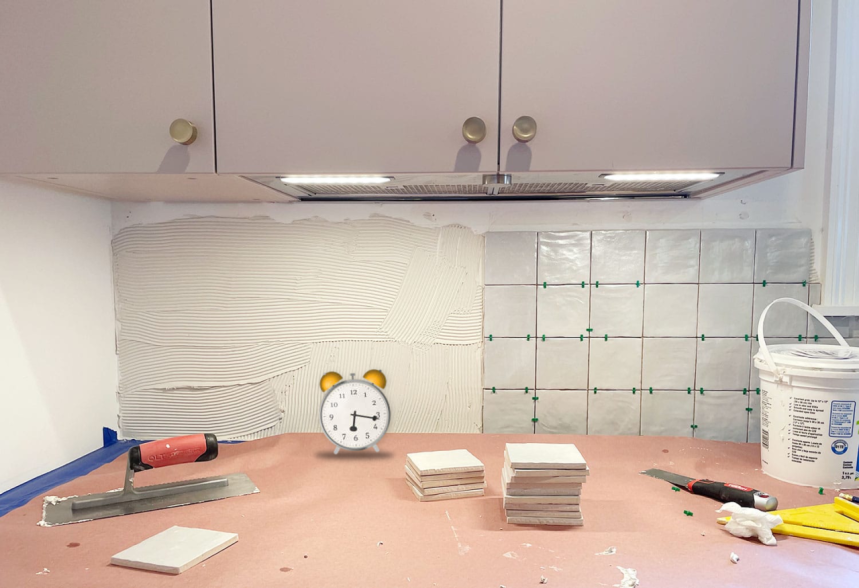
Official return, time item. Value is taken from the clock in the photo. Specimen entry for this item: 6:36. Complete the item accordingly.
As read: 6:17
